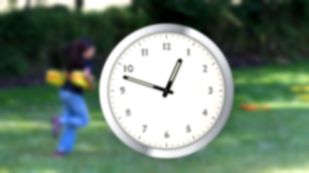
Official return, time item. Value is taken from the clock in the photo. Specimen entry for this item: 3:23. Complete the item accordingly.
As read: 12:48
